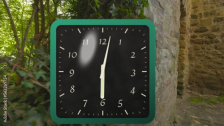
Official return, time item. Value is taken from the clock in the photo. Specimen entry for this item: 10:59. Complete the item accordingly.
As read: 6:02
